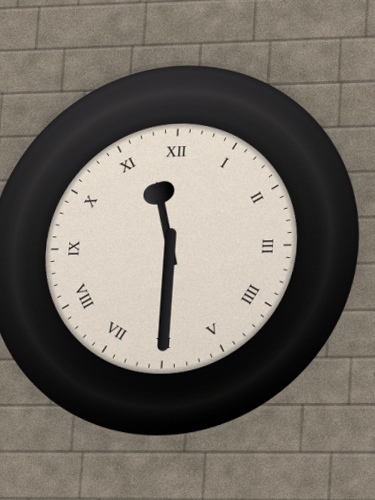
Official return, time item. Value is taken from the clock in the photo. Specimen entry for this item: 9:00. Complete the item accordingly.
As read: 11:30
